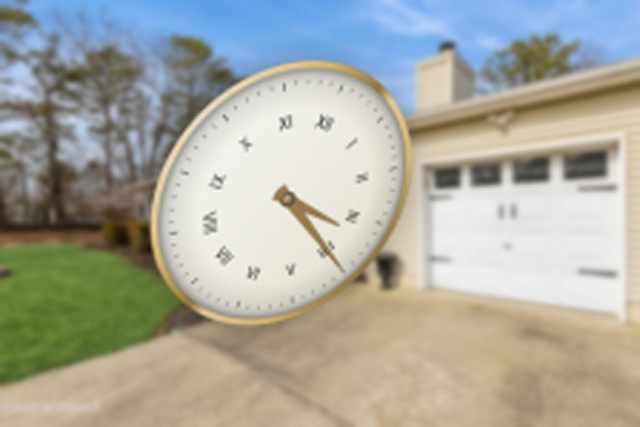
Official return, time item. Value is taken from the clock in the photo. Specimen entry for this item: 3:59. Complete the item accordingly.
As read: 3:20
